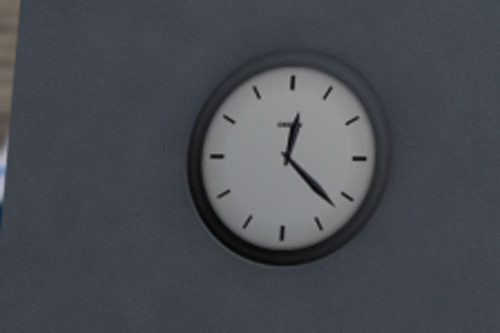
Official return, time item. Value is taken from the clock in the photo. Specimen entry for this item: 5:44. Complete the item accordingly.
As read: 12:22
